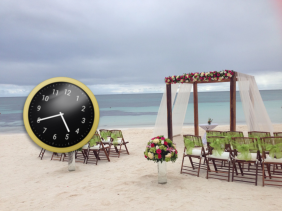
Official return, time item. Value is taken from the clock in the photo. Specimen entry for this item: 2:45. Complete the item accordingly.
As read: 4:40
